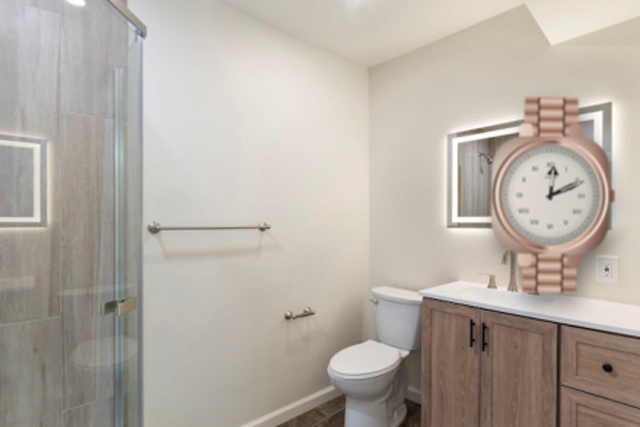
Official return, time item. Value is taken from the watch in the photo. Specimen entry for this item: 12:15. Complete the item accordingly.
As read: 12:11
